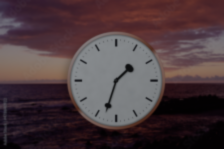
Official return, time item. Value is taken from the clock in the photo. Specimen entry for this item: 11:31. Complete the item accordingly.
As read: 1:33
